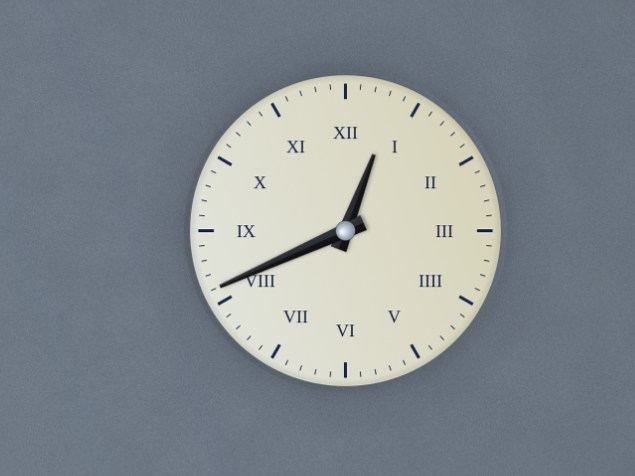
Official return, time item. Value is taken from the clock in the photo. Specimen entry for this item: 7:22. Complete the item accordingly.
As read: 12:41
